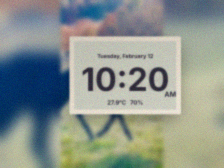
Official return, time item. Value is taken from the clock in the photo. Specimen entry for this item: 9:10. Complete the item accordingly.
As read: 10:20
